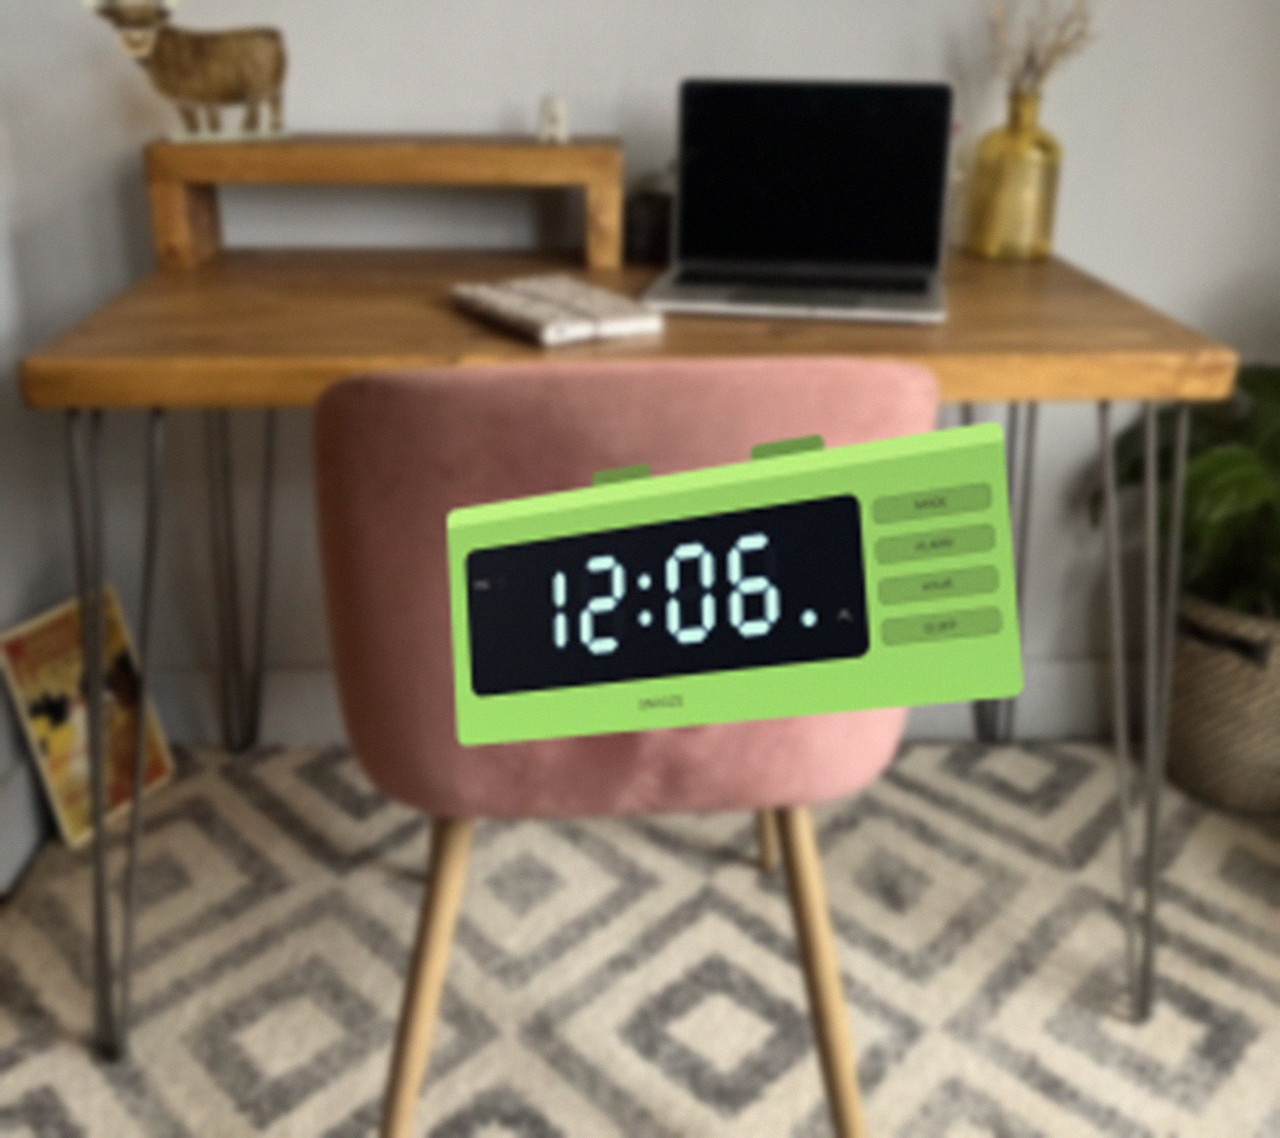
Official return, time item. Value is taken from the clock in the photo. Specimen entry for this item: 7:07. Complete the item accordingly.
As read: 12:06
